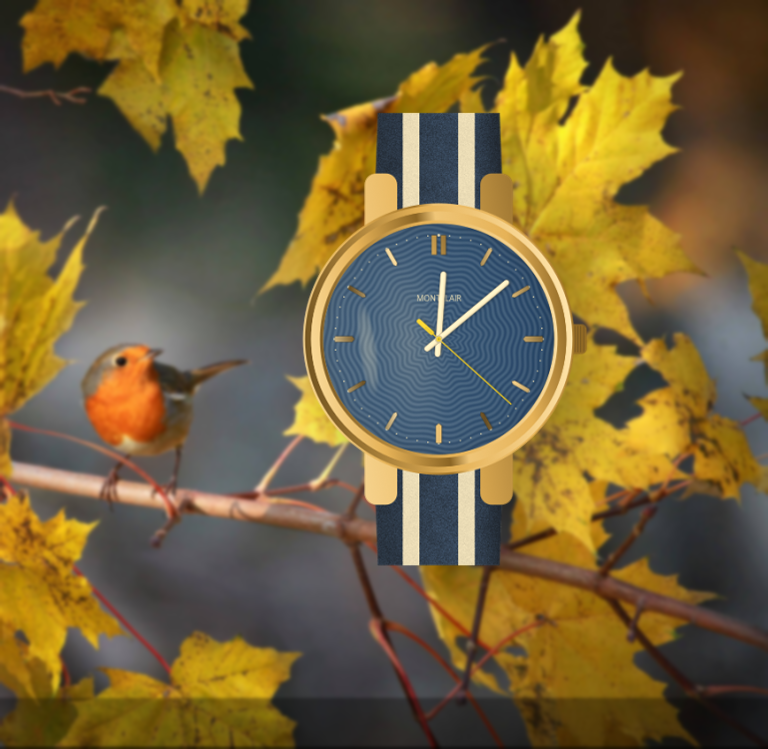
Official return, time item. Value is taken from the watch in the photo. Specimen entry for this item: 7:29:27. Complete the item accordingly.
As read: 12:08:22
